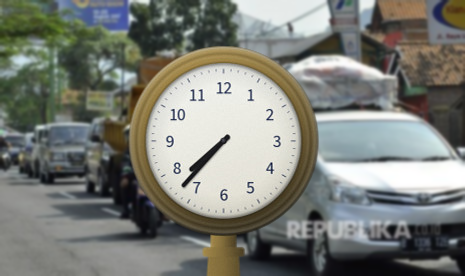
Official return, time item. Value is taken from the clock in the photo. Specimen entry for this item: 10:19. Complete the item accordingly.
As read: 7:37
